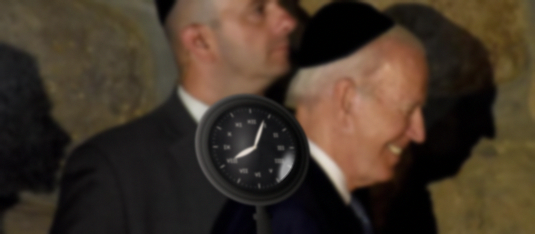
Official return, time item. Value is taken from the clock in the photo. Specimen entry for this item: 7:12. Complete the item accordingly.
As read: 8:04
